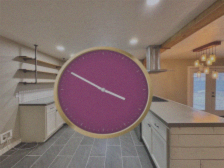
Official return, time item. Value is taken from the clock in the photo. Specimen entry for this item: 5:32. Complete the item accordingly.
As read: 3:50
